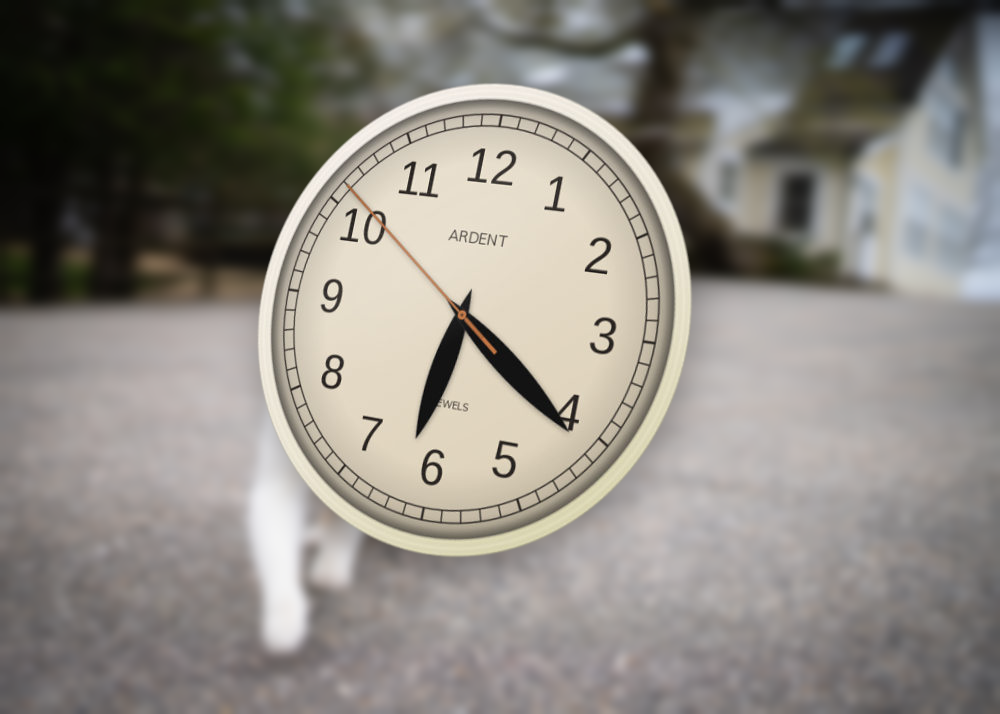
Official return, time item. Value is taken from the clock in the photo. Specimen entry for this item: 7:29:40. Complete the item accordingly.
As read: 6:20:51
